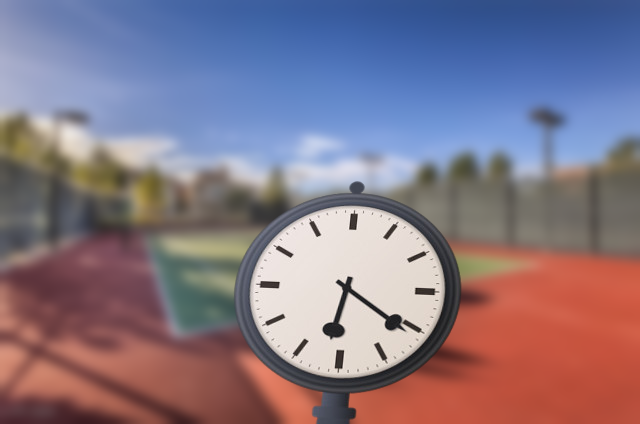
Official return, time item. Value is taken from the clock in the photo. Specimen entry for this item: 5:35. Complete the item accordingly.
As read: 6:21
